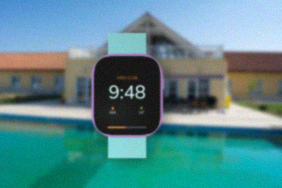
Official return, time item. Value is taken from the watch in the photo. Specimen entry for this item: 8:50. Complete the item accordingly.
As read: 9:48
